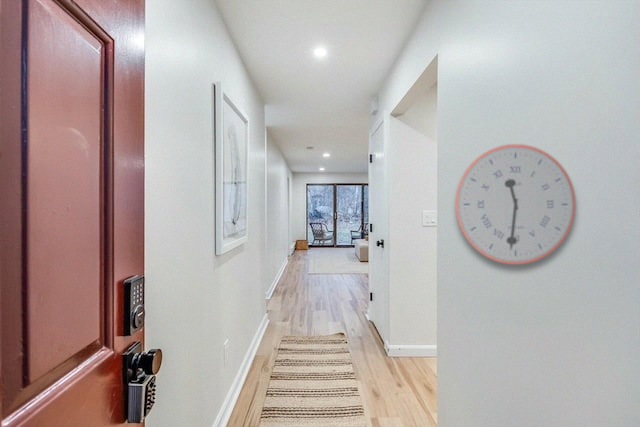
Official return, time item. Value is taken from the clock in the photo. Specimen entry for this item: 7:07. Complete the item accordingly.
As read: 11:31
